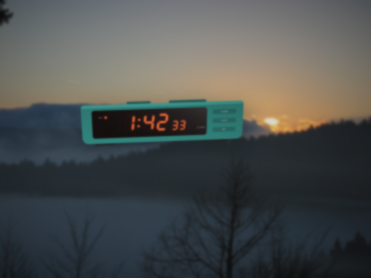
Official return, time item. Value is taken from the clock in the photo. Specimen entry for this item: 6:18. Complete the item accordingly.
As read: 1:42
